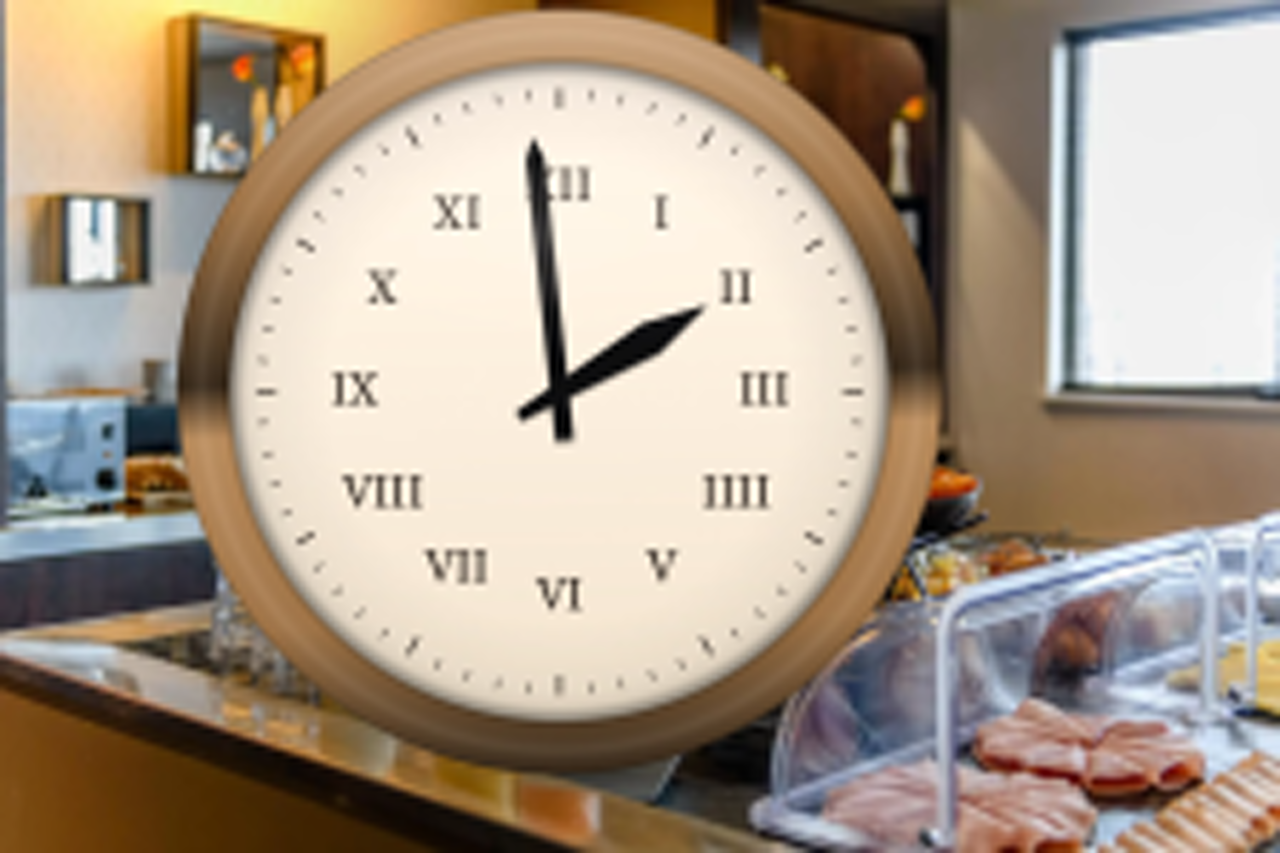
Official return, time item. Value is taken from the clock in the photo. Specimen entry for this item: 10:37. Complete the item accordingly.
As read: 1:59
